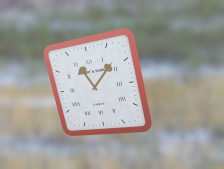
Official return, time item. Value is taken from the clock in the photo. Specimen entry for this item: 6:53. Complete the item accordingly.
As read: 11:08
